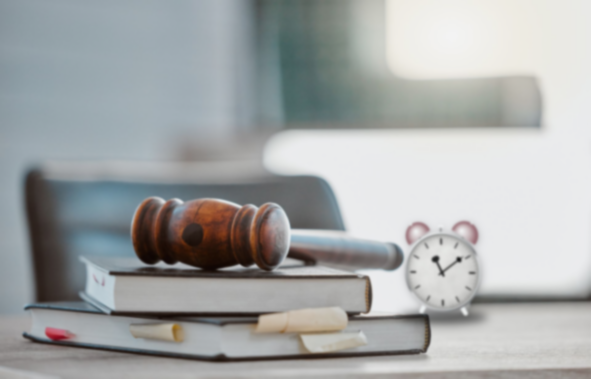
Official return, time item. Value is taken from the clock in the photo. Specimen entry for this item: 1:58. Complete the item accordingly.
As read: 11:09
